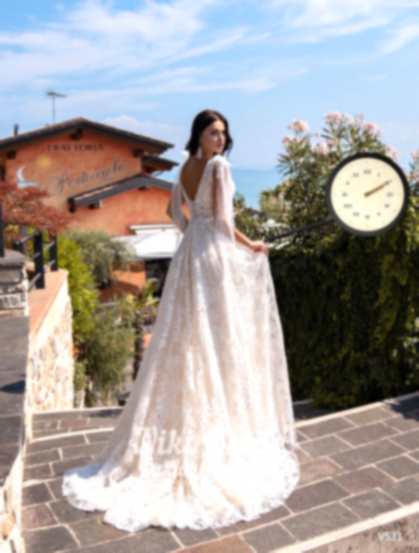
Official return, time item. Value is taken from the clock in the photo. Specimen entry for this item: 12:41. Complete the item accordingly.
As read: 2:10
